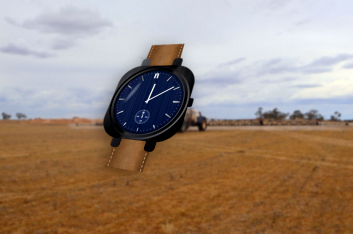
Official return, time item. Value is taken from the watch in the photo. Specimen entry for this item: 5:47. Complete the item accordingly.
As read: 12:09
